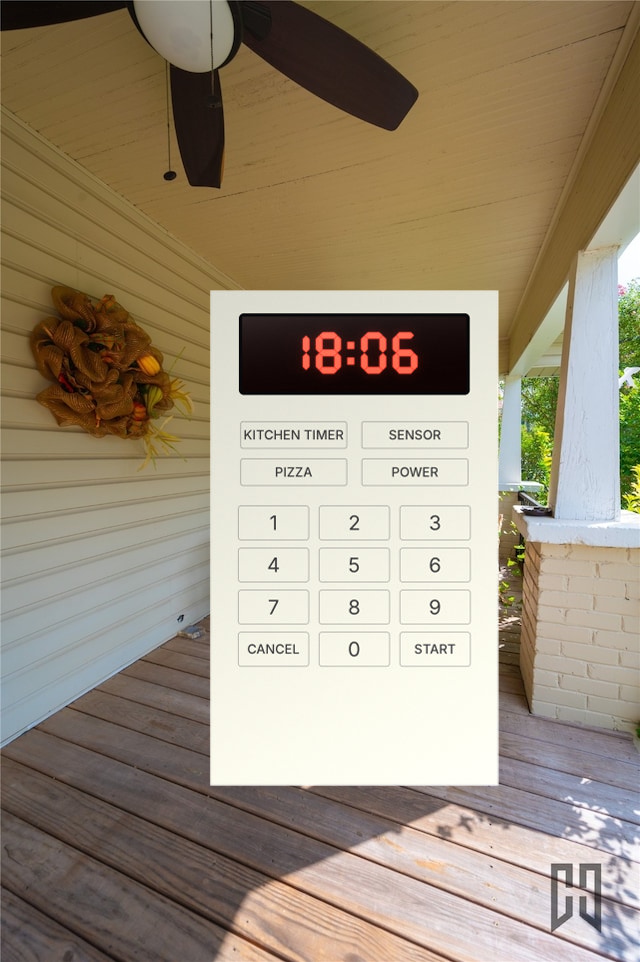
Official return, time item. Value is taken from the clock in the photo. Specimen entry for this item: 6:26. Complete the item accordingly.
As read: 18:06
